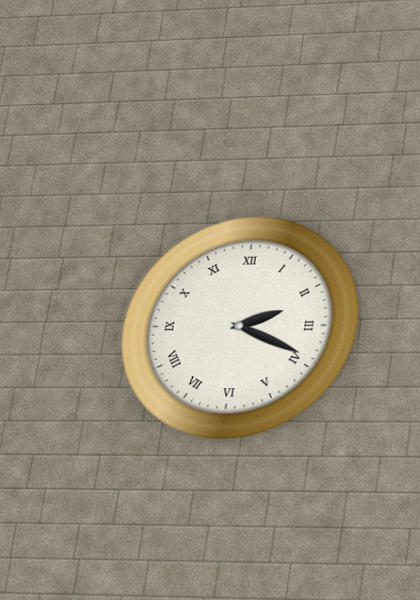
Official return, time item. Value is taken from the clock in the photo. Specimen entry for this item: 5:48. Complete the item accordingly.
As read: 2:19
